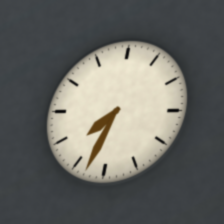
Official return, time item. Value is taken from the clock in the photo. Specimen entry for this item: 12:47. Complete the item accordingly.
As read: 7:33
